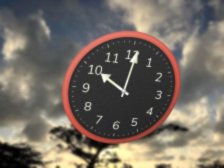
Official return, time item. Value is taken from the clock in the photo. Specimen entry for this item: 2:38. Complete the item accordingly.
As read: 10:01
